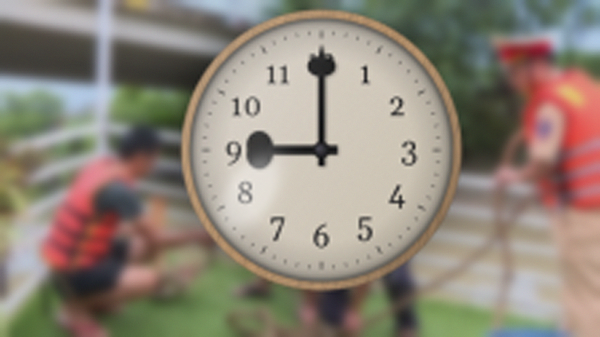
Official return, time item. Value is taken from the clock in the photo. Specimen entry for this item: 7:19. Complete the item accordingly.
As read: 9:00
